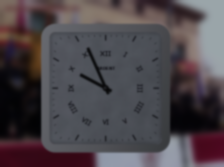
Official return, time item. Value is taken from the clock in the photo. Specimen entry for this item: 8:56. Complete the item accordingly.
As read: 9:56
